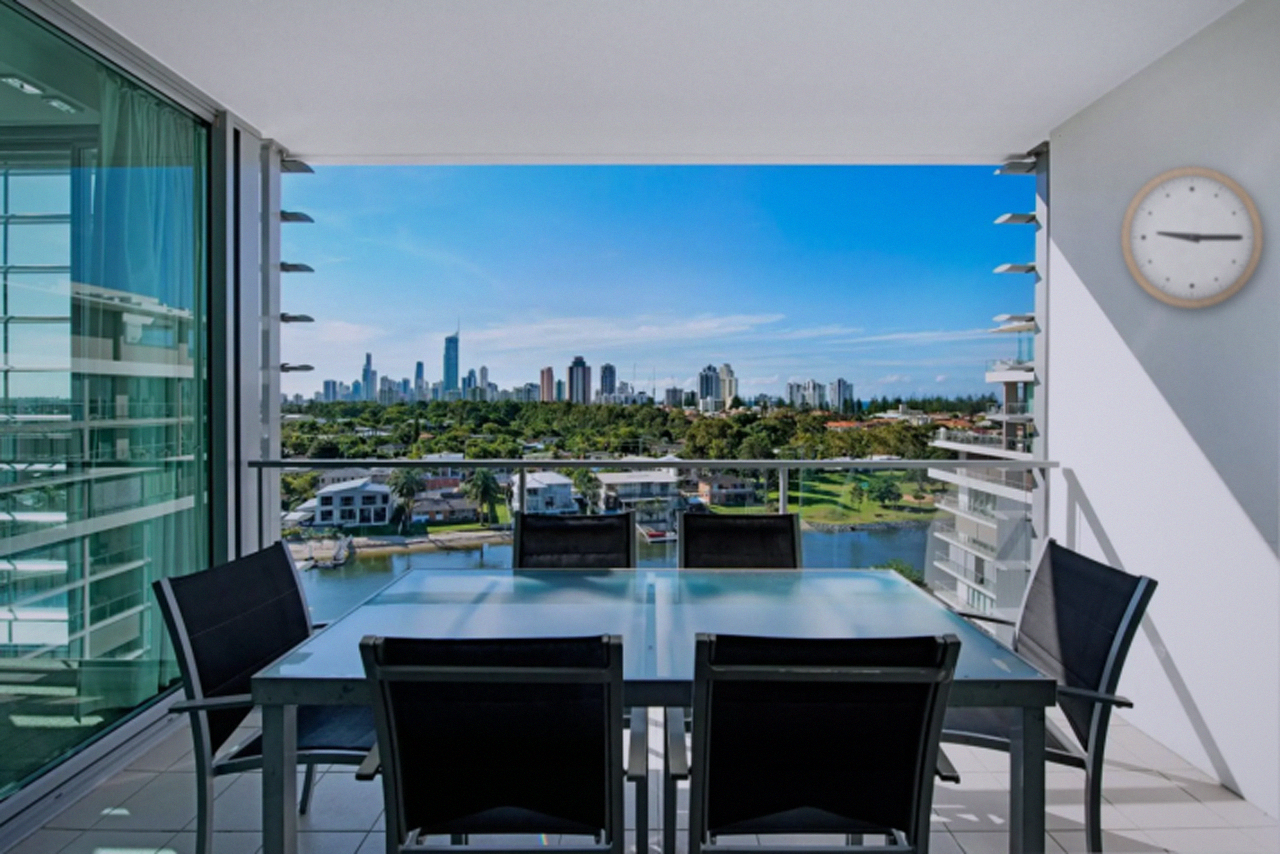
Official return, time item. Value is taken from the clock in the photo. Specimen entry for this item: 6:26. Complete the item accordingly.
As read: 9:15
